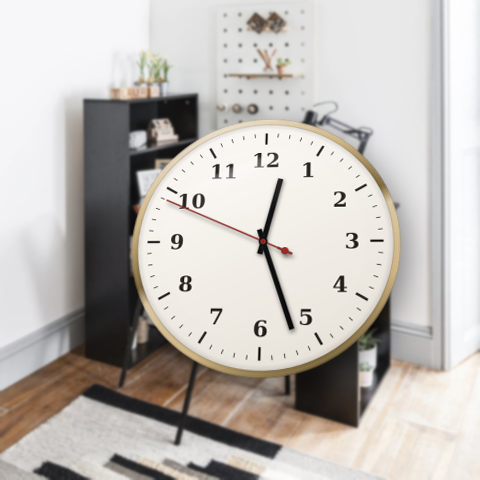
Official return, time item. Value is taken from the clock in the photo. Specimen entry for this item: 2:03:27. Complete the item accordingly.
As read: 12:26:49
